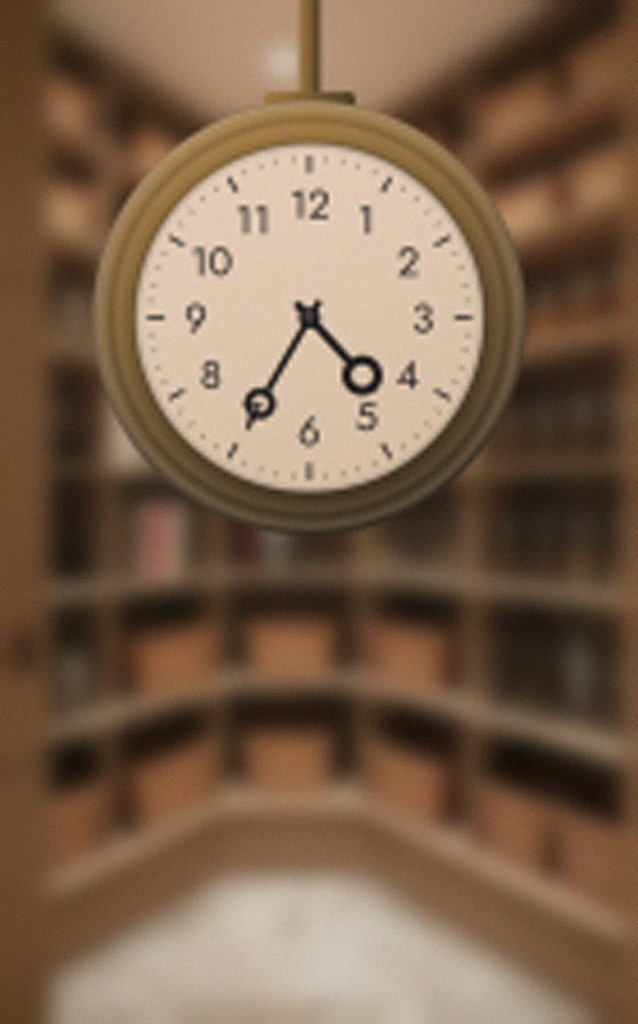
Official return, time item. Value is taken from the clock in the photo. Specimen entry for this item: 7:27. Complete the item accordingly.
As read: 4:35
